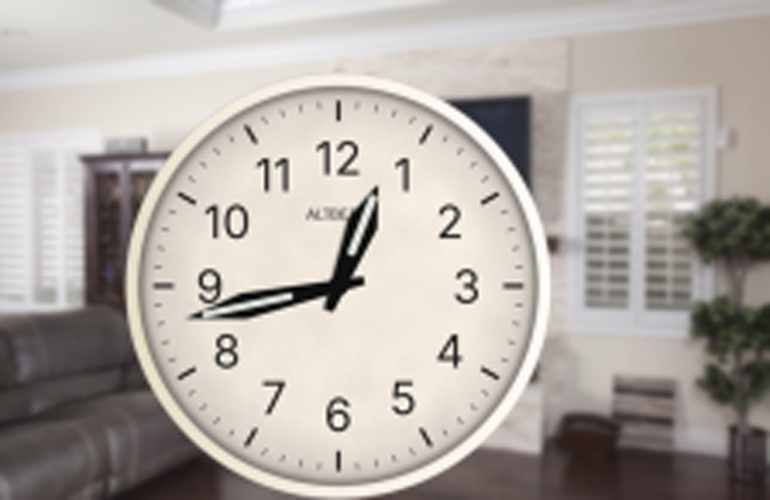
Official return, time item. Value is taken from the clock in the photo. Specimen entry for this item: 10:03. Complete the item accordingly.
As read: 12:43
